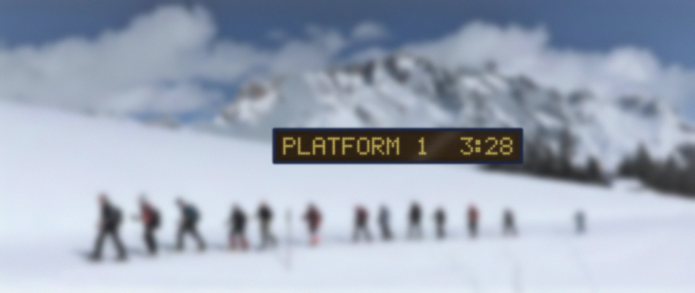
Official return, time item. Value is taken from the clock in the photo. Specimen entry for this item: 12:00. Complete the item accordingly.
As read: 3:28
